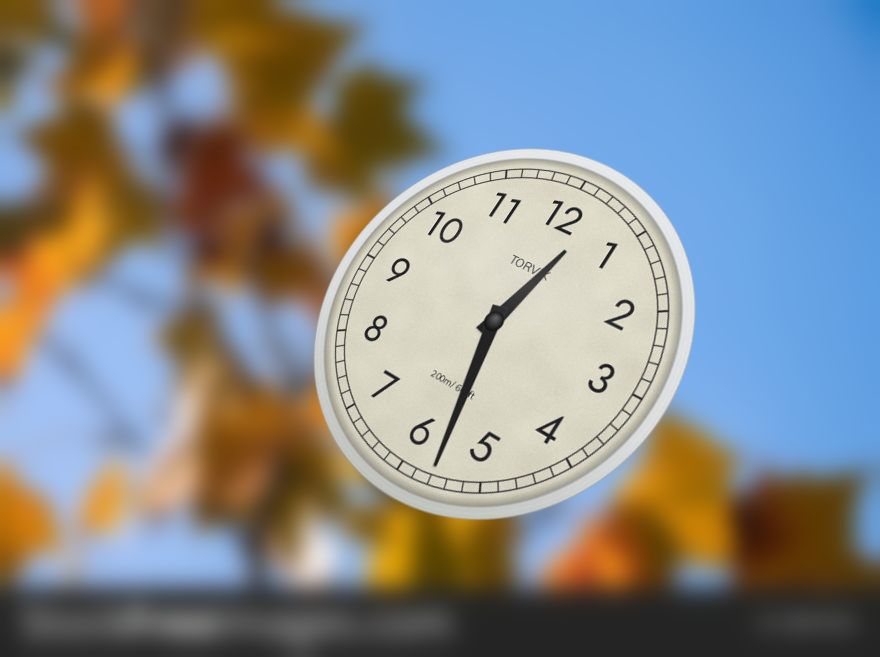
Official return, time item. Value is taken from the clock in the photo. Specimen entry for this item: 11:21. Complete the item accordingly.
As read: 12:28
